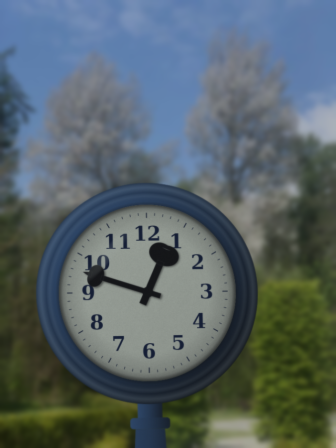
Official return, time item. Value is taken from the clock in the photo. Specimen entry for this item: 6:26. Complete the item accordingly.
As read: 12:48
